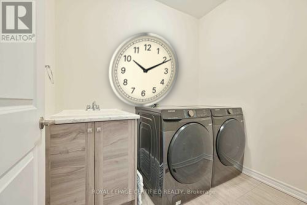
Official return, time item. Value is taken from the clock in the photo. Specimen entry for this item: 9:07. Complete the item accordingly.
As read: 10:11
